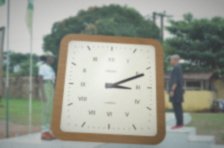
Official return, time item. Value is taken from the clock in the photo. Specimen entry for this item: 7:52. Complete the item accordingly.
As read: 3:11
